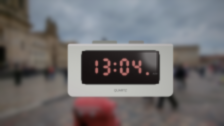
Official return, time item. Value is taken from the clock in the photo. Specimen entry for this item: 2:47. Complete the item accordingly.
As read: 13:04
